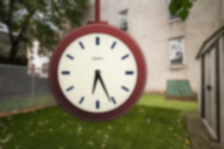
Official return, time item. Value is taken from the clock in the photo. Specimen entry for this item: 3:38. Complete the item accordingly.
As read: 6:26
